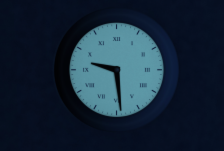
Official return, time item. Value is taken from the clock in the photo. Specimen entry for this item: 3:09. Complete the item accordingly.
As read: 9:29
